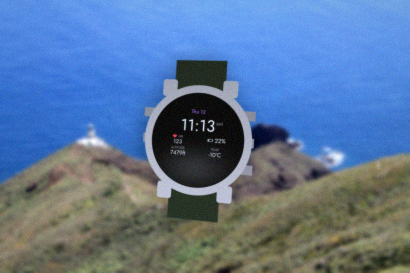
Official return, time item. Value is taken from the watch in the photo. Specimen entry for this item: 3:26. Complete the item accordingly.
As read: 11:13
